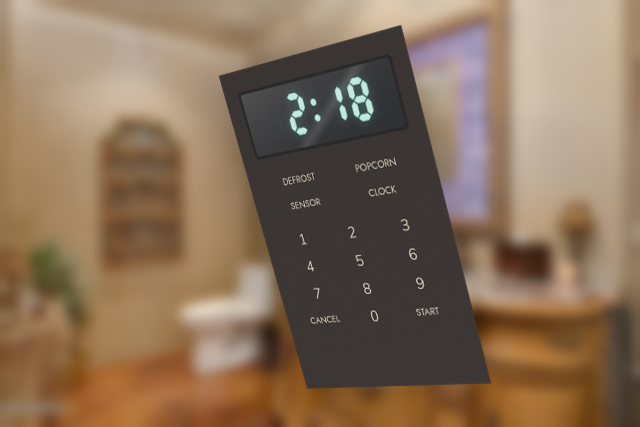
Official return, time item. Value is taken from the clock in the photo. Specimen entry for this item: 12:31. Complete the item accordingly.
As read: 2:18
